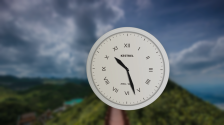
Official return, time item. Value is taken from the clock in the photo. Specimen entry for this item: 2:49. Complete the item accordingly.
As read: 10:27
